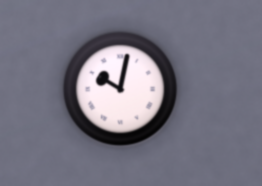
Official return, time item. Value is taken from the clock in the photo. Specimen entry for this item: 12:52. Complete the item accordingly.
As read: 10:02
